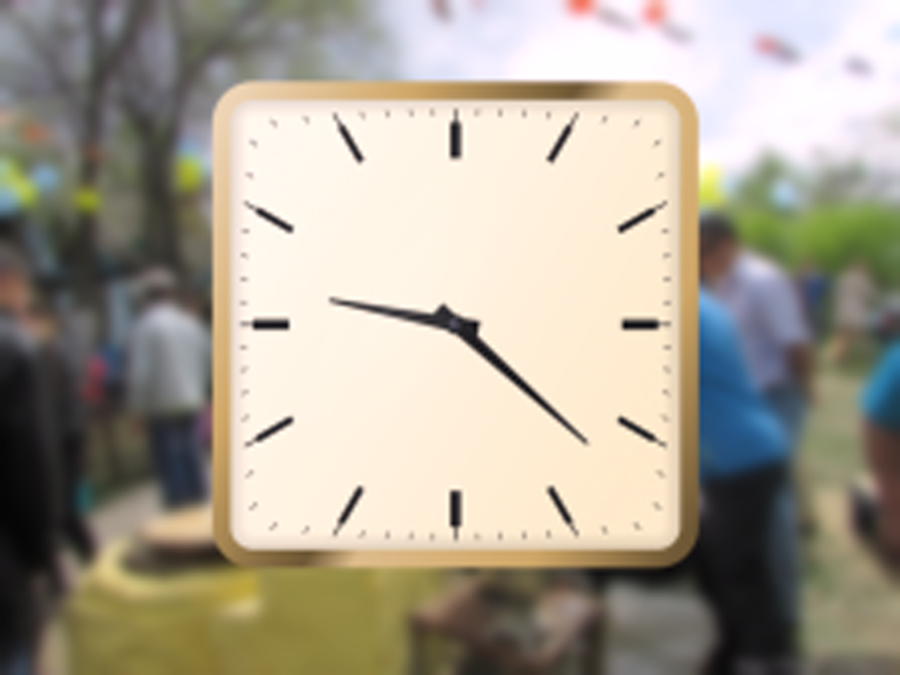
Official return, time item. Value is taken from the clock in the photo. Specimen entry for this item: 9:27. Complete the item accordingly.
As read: 9:22
